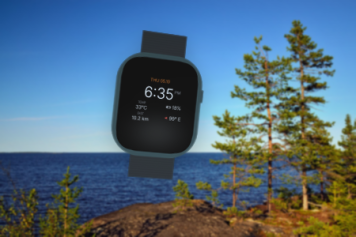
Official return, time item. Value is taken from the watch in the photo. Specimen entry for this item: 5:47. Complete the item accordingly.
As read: 6:35
